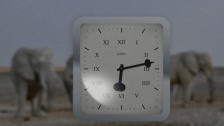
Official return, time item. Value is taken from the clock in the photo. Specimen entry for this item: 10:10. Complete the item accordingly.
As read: 6:13
